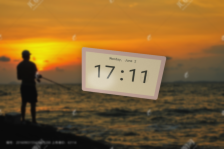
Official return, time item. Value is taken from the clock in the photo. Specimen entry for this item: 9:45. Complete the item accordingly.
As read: 17:11
